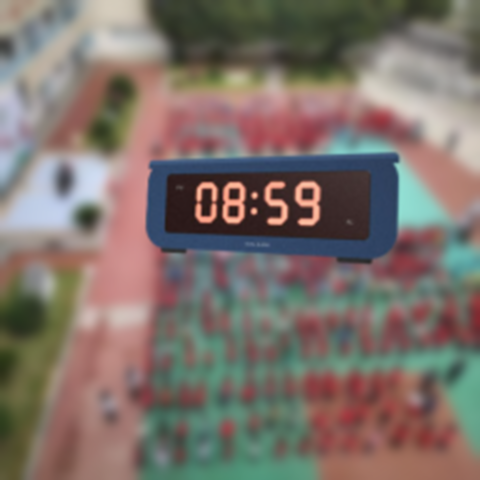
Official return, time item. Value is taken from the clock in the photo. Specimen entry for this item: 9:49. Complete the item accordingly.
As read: 8:59
